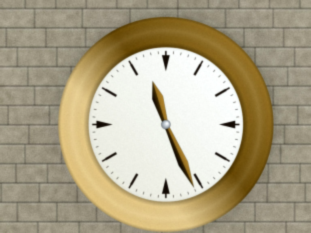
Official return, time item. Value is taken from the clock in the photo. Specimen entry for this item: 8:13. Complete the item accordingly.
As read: 11:26
